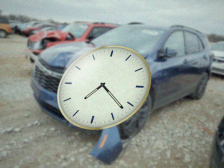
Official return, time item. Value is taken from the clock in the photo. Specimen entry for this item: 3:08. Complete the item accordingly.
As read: 7:22
